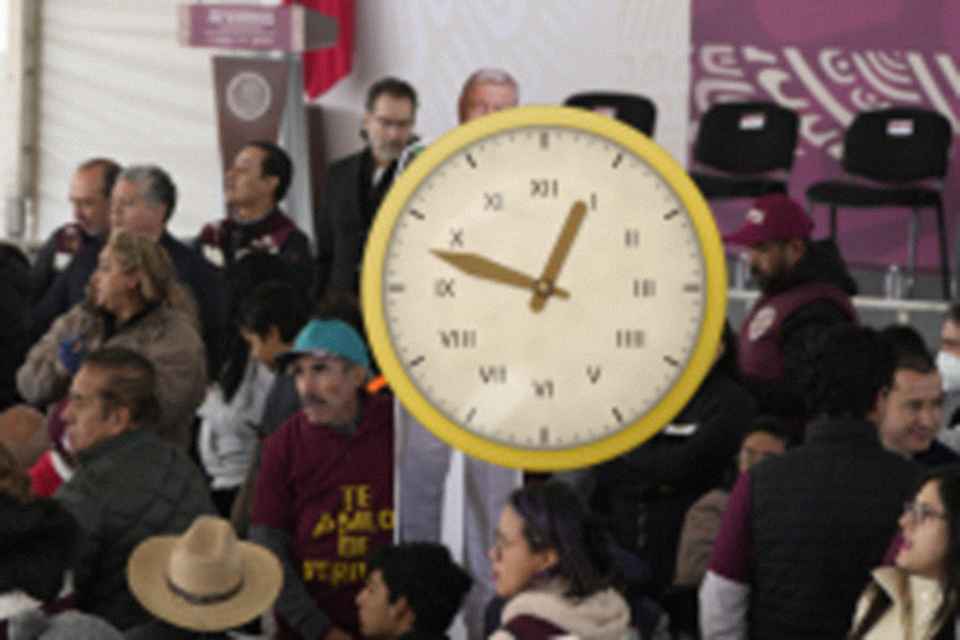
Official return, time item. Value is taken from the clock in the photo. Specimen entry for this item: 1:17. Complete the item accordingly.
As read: 12:48
